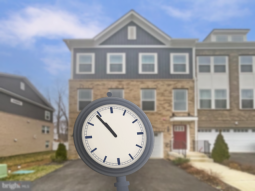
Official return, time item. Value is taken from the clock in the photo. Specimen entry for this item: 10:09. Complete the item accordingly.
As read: 10:54
